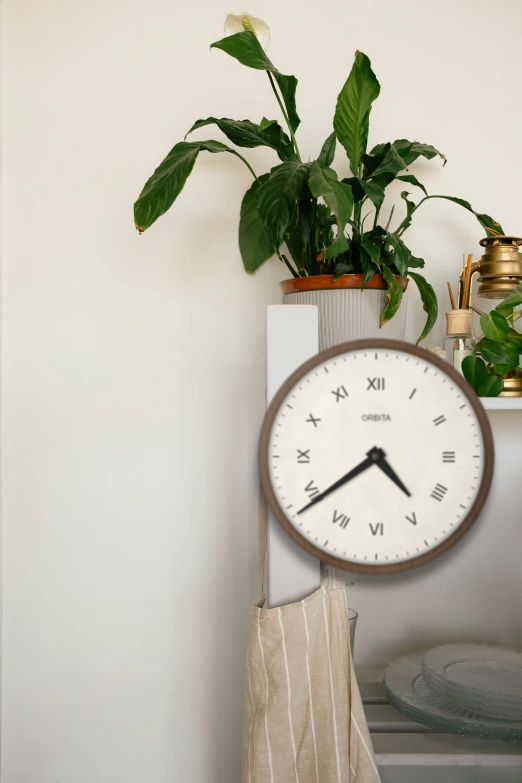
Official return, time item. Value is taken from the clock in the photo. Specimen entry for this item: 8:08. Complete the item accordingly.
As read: 4:39
